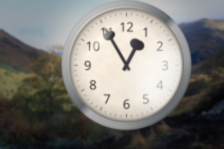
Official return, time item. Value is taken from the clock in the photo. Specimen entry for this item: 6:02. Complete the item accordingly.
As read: 12:55
